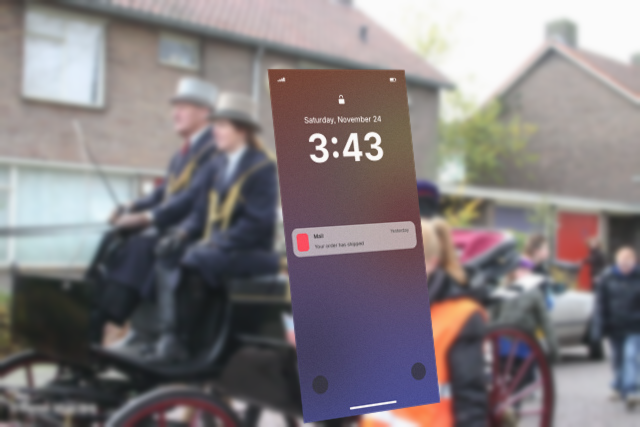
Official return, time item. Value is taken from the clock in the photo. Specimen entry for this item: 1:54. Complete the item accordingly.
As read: 3:43
